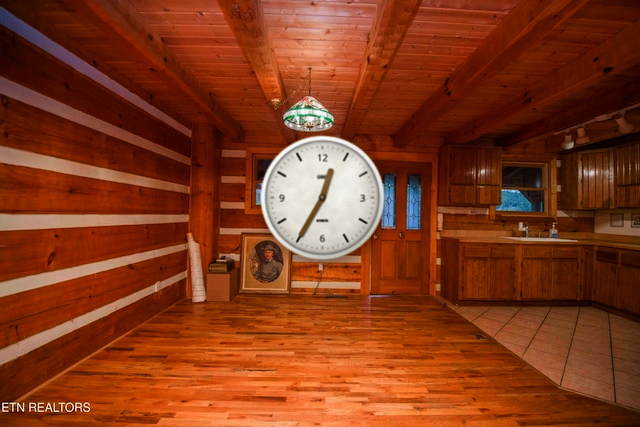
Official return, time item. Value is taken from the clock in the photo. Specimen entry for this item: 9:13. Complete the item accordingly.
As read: 12:35
